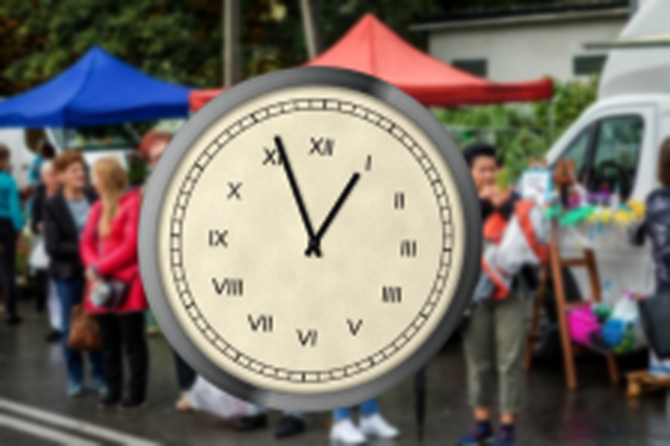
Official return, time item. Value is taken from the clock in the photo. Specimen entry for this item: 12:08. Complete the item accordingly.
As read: 12:56
